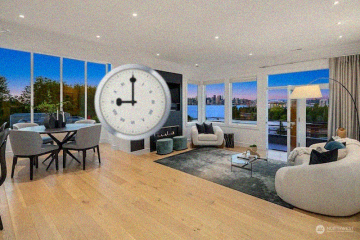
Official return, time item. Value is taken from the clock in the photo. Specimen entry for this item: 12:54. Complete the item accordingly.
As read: 9:00
